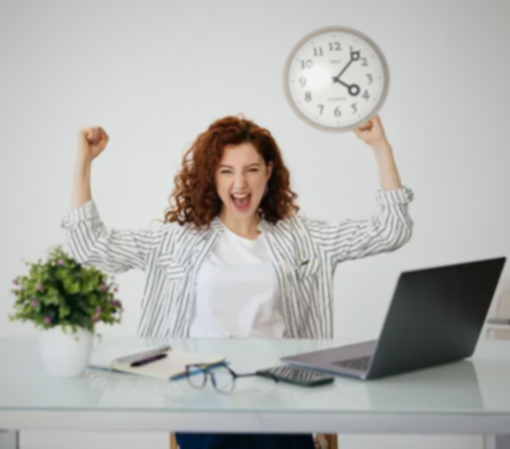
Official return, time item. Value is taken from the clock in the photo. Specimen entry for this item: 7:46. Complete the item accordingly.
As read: 4:07
